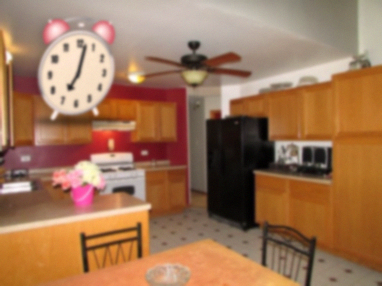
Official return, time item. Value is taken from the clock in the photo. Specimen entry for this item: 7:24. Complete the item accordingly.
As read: 7:02
